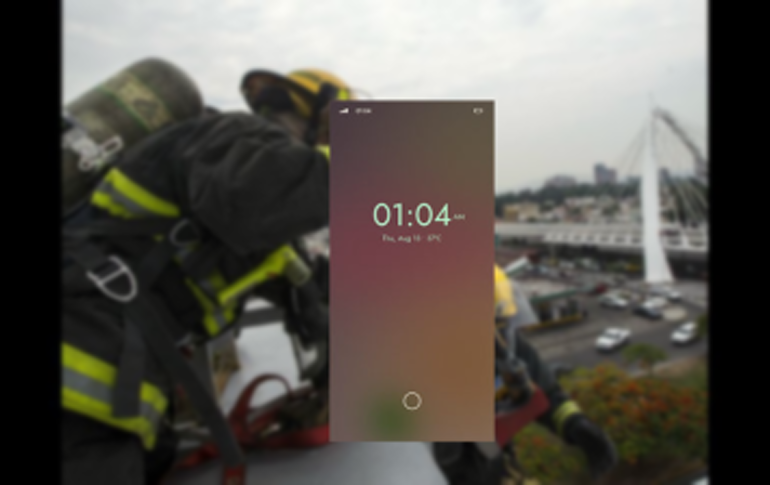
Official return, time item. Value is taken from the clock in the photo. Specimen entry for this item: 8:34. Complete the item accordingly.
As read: 1:04
